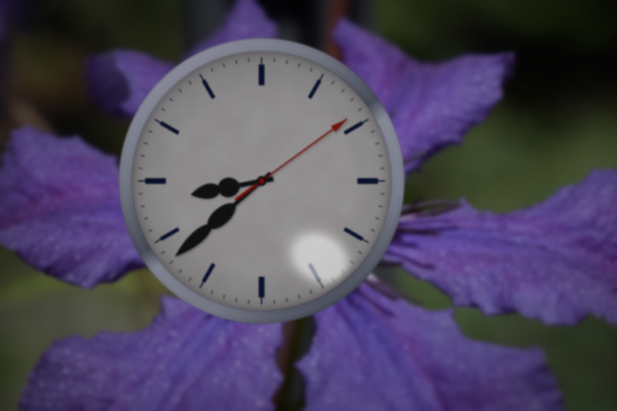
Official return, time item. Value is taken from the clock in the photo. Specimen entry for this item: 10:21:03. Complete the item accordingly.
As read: 8:38:09
